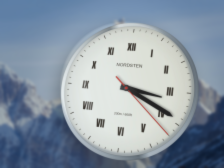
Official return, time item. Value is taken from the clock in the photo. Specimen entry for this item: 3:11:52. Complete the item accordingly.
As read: 3:19:22
